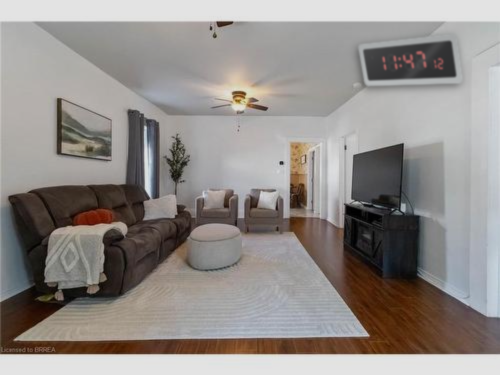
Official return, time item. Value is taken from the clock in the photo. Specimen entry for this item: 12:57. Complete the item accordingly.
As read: 11:47
